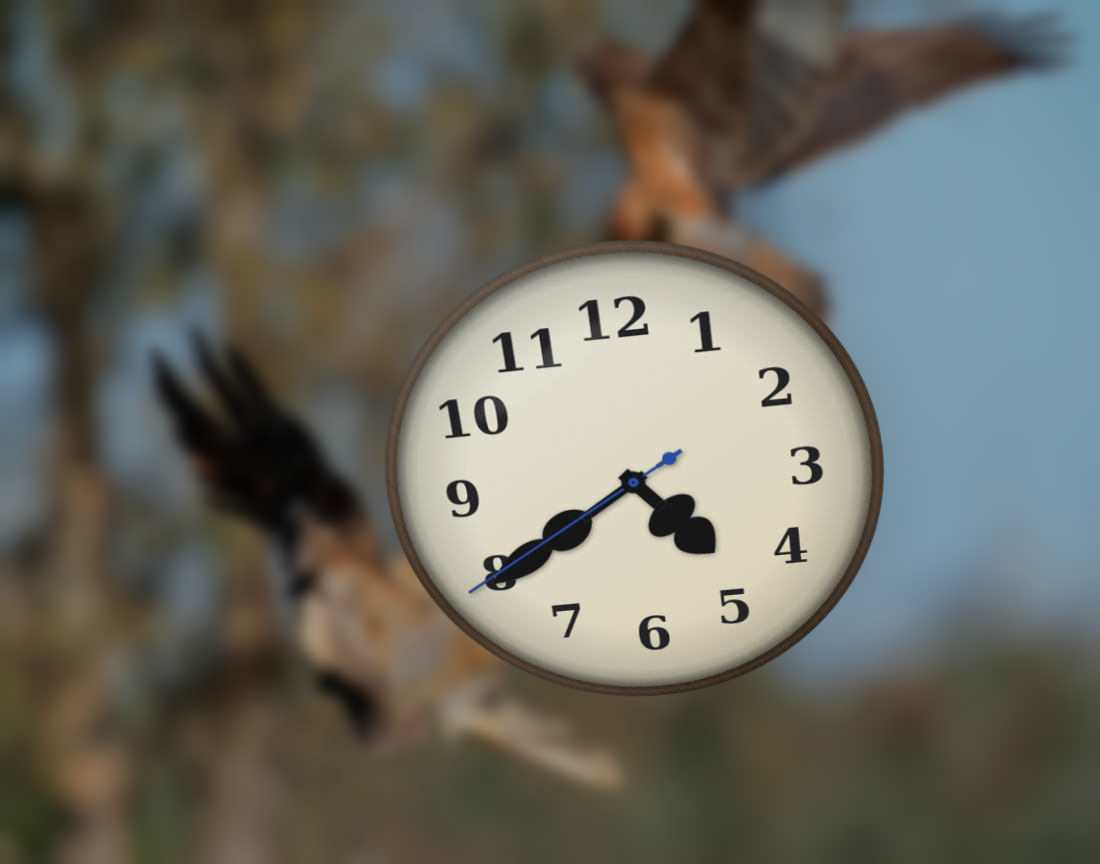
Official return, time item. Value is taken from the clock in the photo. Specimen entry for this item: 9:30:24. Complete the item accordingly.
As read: 4:39:40
